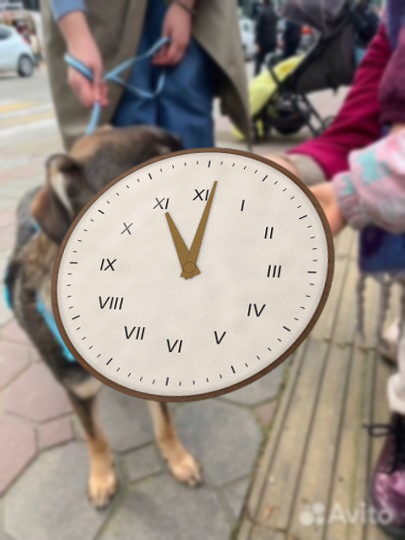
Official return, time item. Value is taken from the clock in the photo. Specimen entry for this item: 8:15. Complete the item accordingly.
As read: 11:01
